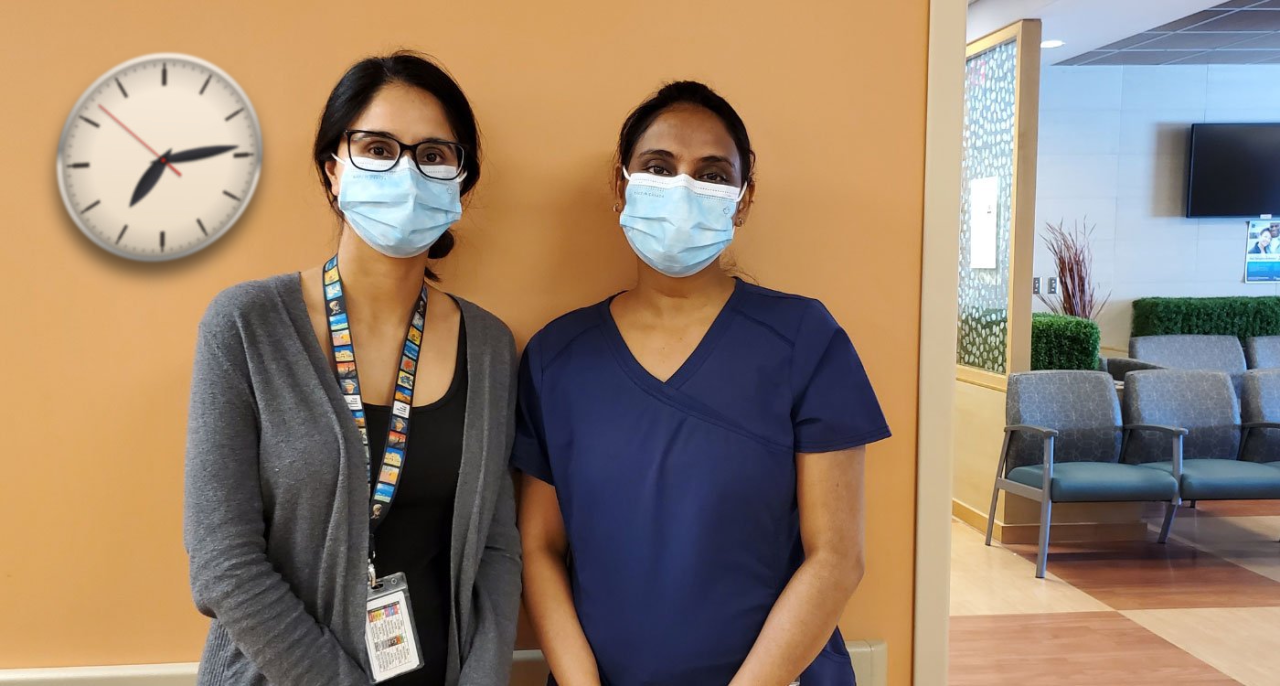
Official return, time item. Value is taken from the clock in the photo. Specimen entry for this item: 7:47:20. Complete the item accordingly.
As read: 7:13:52
